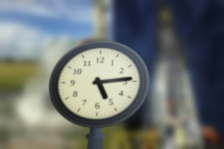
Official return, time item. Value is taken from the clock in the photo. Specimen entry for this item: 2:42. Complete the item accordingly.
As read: 5:14
